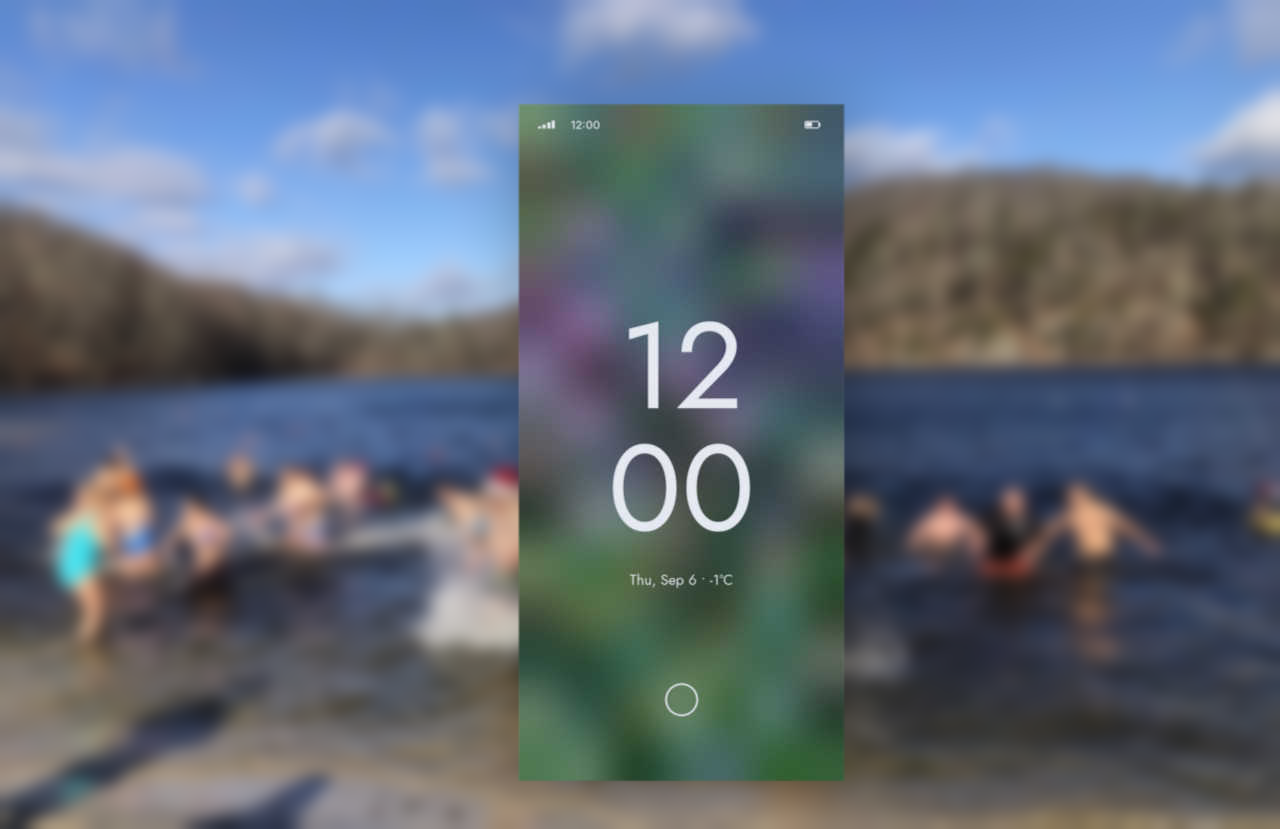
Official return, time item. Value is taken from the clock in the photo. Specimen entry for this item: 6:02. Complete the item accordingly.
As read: 12:00
